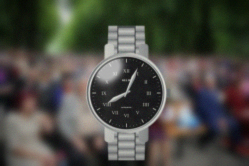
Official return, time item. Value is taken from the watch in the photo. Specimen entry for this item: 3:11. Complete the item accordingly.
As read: 8:04
